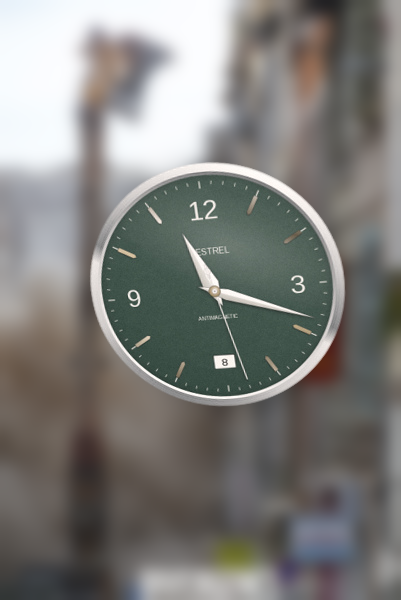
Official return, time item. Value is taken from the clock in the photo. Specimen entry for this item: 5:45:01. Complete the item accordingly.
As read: 11:18:28
